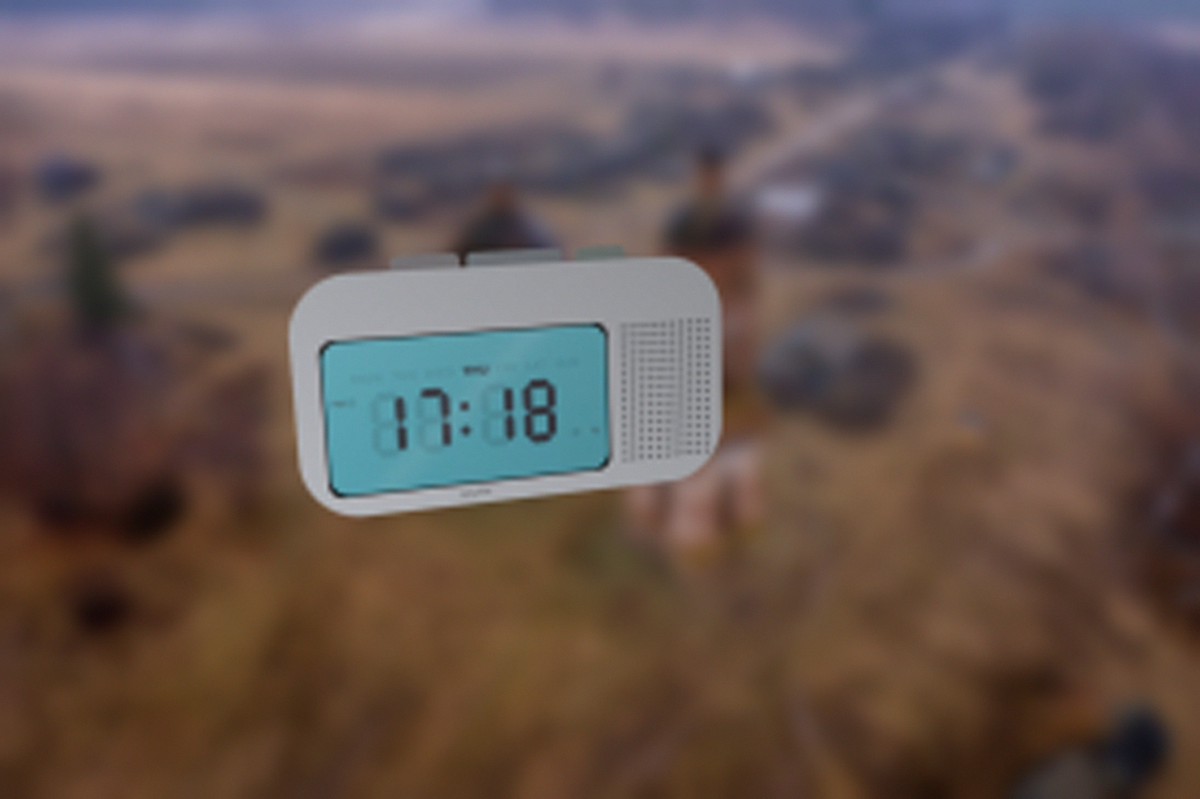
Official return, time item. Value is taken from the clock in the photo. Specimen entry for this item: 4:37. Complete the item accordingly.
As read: 17:18
